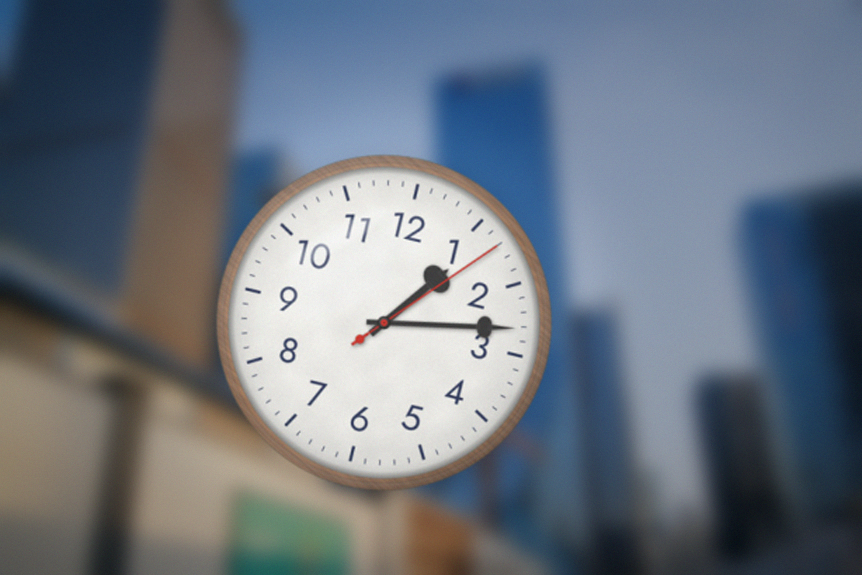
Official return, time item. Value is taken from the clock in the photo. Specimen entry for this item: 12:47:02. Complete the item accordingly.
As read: 1:13:07
